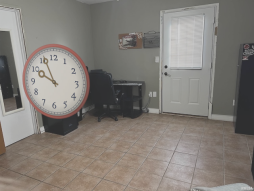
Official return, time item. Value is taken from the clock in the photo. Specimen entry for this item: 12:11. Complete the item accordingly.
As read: 9:56
